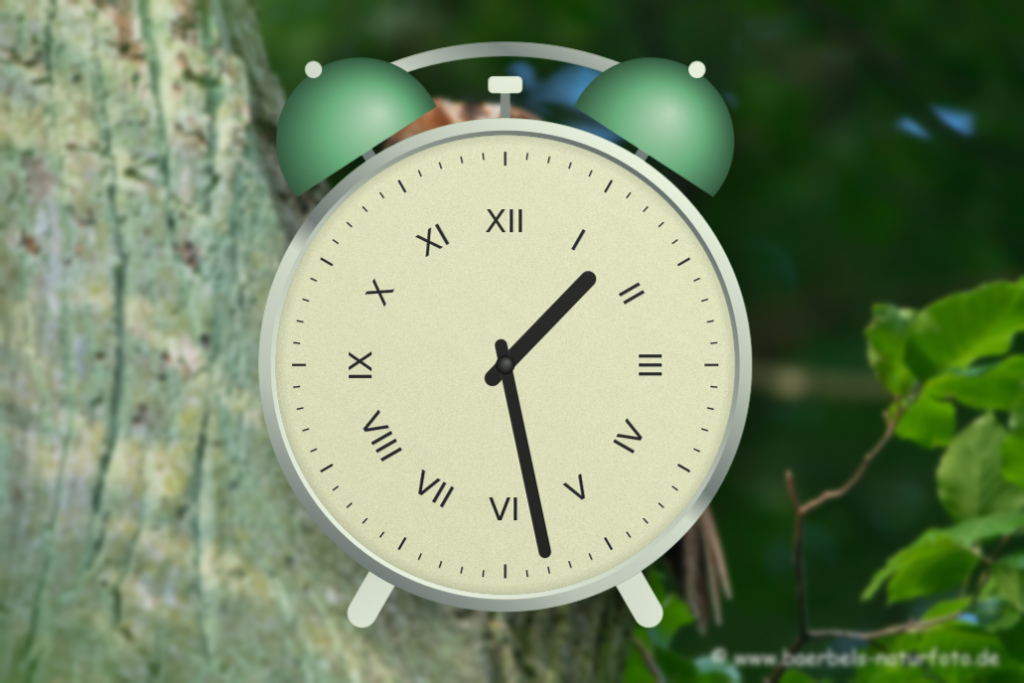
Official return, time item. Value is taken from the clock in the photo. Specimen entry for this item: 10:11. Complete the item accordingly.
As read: 1:28
